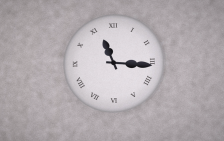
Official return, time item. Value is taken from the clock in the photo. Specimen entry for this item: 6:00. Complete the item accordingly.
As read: 11:16
